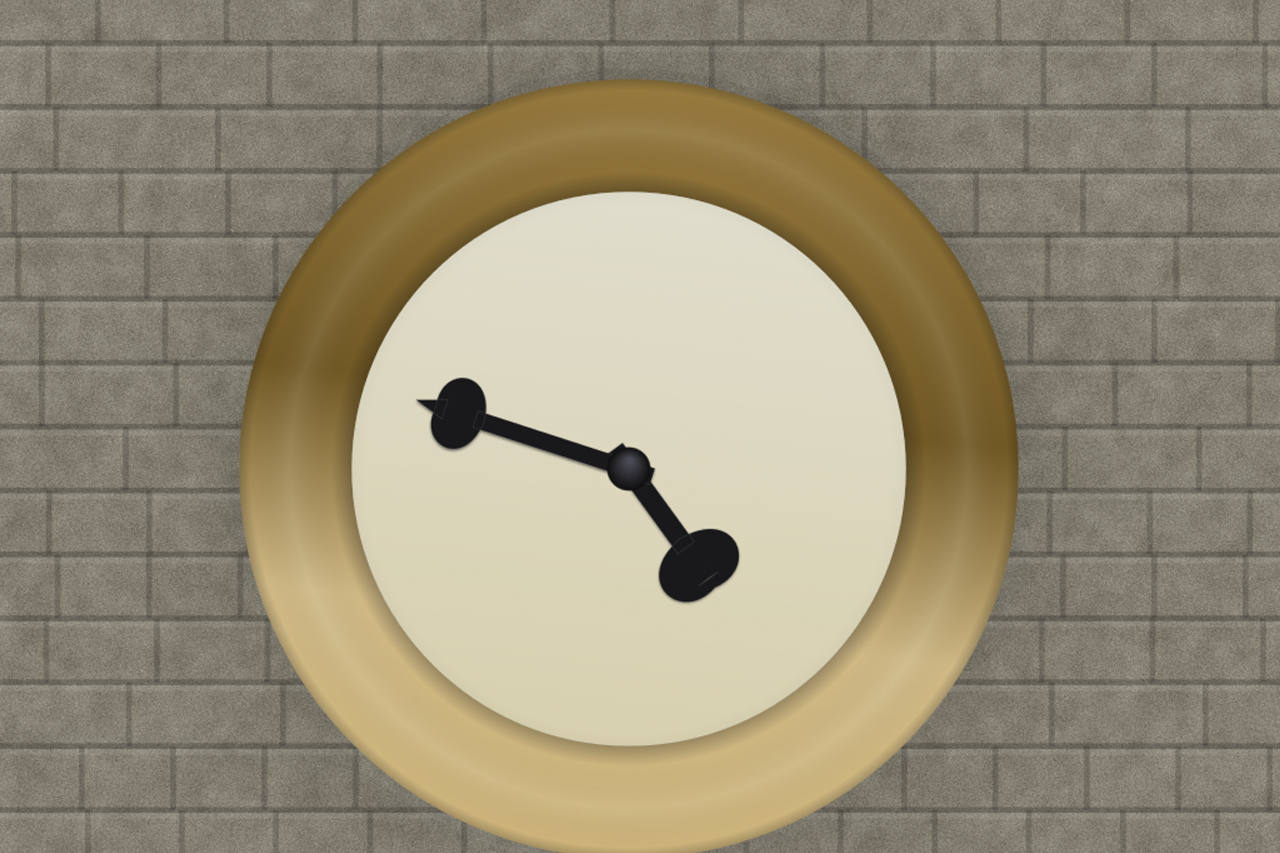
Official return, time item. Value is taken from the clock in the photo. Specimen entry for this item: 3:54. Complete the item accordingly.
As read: 4:48
